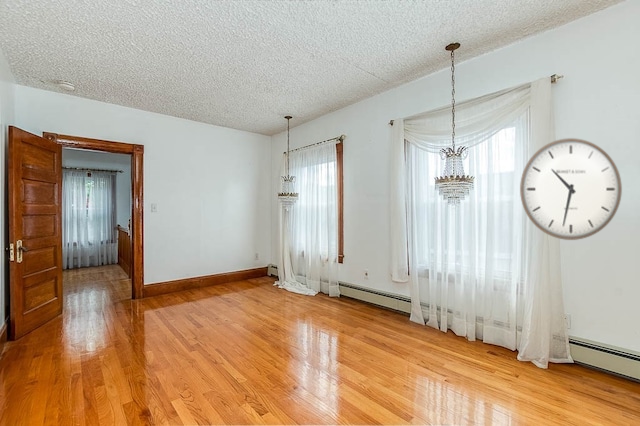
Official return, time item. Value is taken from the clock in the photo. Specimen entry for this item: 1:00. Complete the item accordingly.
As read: 10:32
